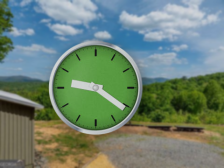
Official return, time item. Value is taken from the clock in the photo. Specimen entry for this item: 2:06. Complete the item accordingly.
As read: 9:21
